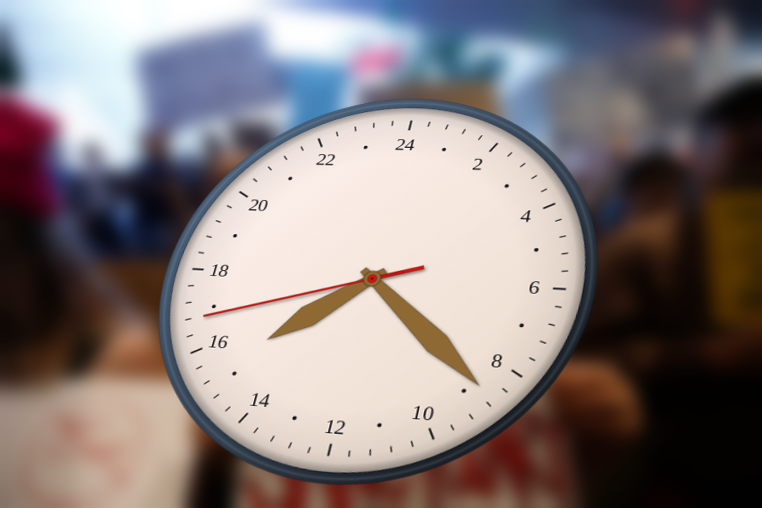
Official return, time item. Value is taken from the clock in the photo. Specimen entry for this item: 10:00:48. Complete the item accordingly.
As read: 15:21:42
